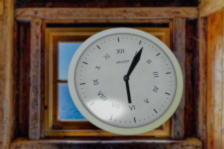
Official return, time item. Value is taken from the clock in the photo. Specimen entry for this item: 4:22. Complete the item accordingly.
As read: 6:06
